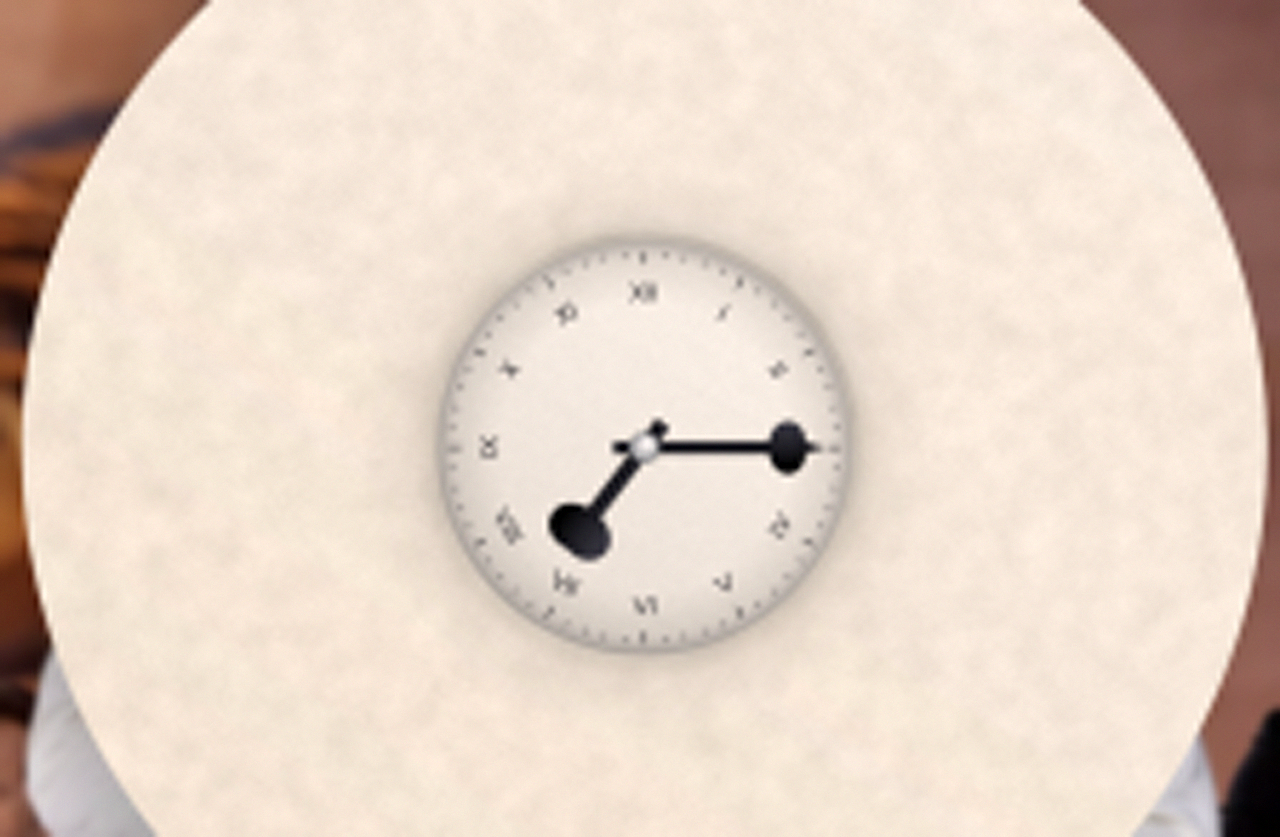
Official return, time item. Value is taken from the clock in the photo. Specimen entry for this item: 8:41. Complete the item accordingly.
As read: 7:15
